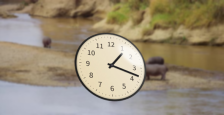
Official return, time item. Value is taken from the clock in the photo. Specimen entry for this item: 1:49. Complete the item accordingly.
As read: 1:18
